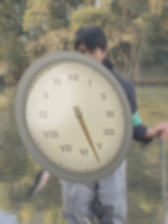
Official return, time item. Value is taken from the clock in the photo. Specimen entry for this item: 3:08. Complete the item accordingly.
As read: 5:27
